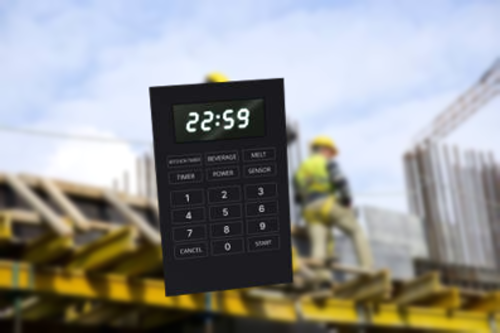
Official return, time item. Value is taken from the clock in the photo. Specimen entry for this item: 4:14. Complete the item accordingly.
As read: 22:59
